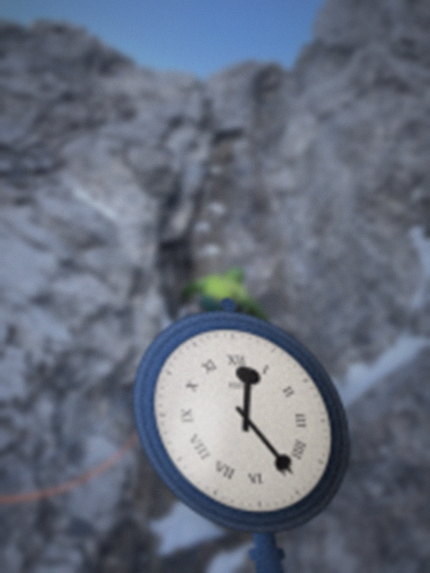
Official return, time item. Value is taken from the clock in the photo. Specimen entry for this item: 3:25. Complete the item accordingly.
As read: 12:24
